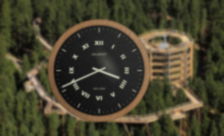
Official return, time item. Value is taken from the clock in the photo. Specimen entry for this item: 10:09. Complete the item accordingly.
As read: 3:41
